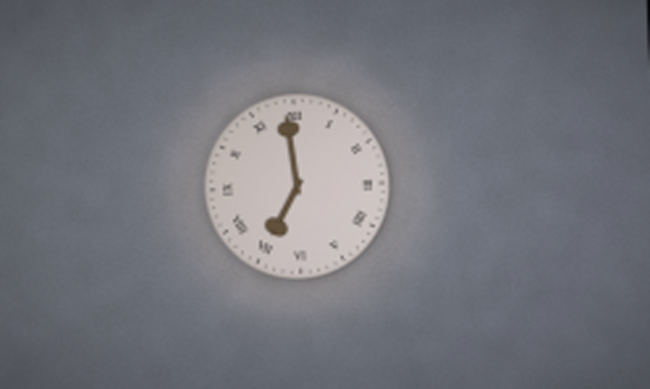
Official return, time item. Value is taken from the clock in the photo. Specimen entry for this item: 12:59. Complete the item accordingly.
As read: 6:59
